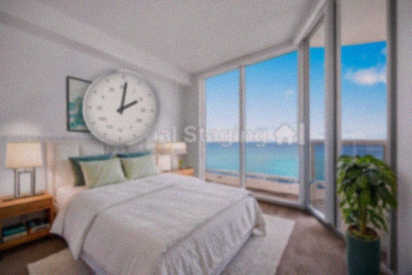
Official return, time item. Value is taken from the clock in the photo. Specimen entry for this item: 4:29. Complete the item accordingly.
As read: 2:01
